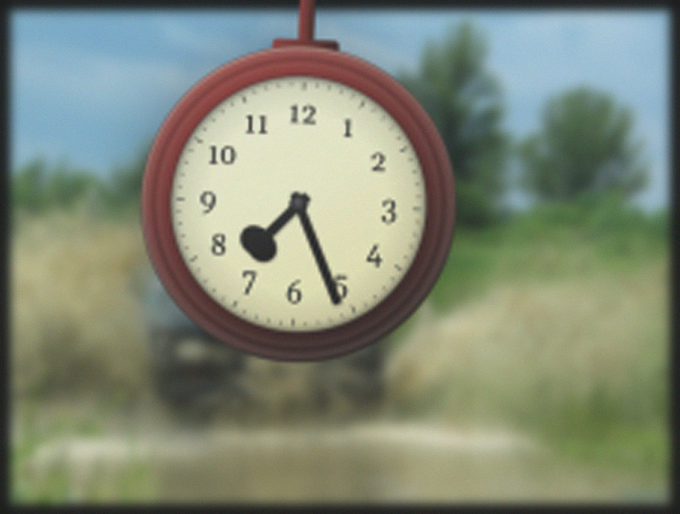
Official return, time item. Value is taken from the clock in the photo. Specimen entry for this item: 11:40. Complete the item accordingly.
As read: 7:26
